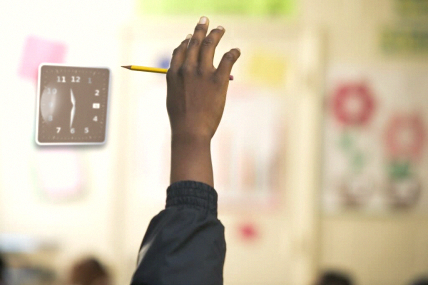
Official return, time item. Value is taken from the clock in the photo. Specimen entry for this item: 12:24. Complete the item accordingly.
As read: 11:31
